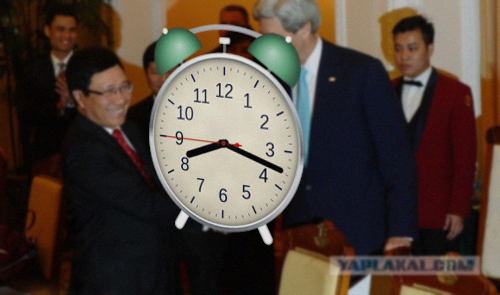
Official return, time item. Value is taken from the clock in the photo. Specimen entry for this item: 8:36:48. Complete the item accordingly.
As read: 8:17:45
